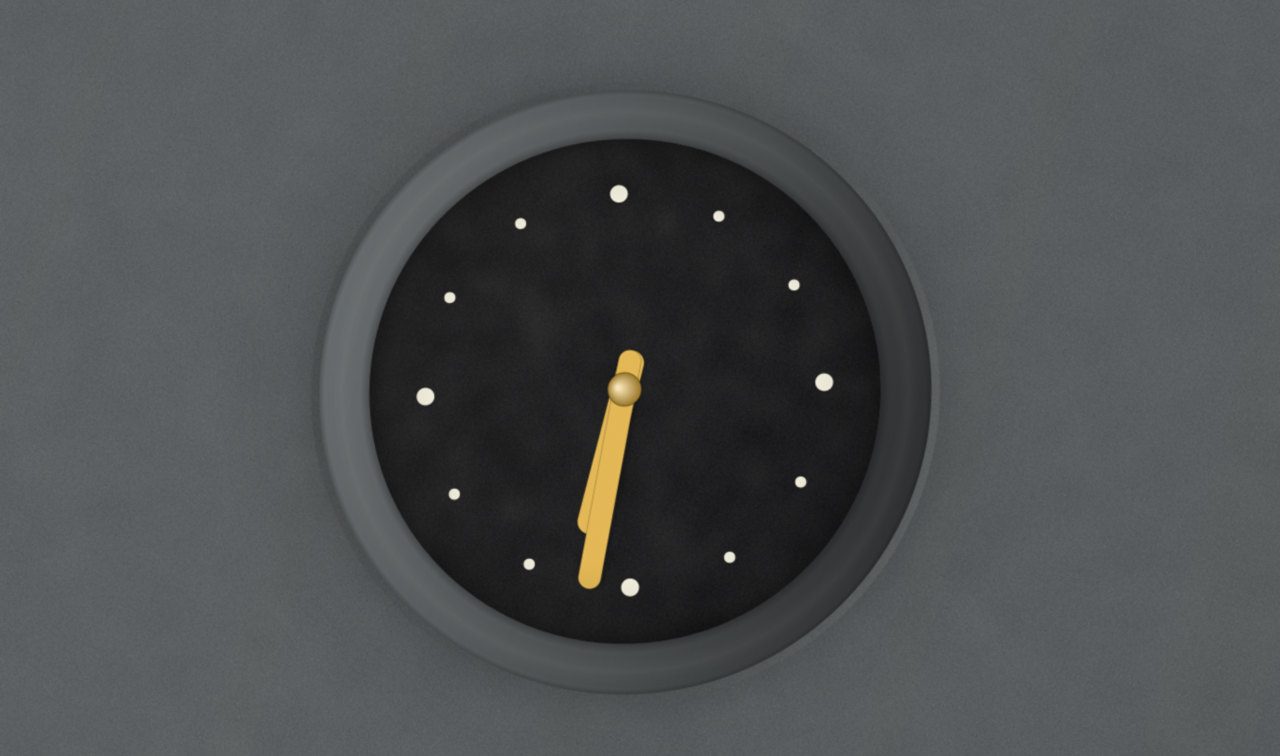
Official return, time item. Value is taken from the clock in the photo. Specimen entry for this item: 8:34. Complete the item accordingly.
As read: 6:32
